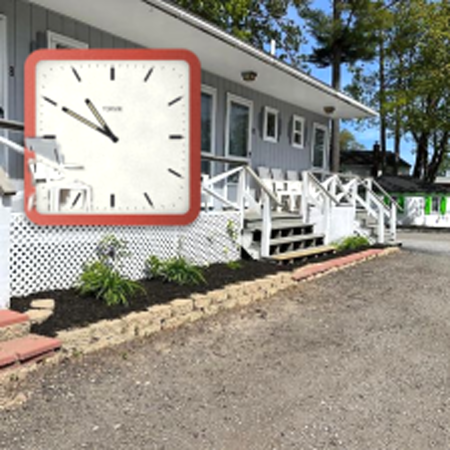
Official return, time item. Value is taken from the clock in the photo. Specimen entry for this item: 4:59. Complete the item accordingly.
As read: 10:50
